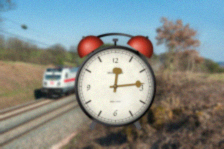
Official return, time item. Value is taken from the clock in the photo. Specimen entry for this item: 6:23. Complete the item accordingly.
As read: 12:14
